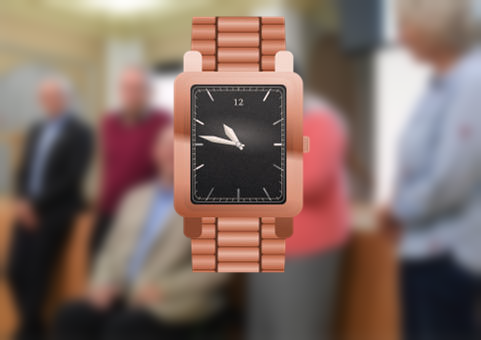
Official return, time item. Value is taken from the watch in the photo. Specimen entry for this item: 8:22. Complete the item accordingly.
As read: 10:47
